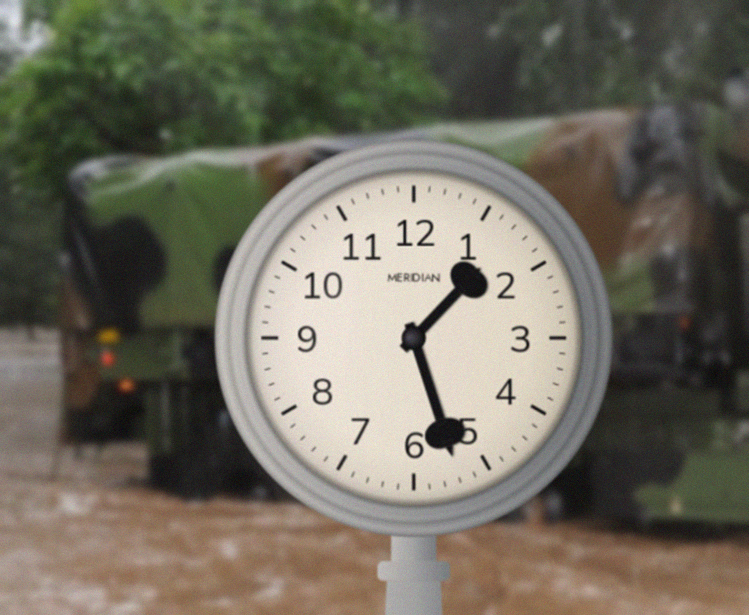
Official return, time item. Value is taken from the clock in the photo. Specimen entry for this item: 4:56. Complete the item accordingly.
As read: 1:27
